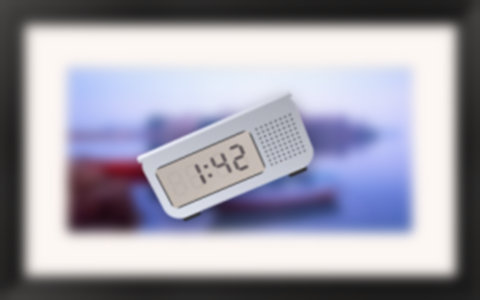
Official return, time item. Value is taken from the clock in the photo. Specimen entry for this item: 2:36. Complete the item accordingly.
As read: 1:42
